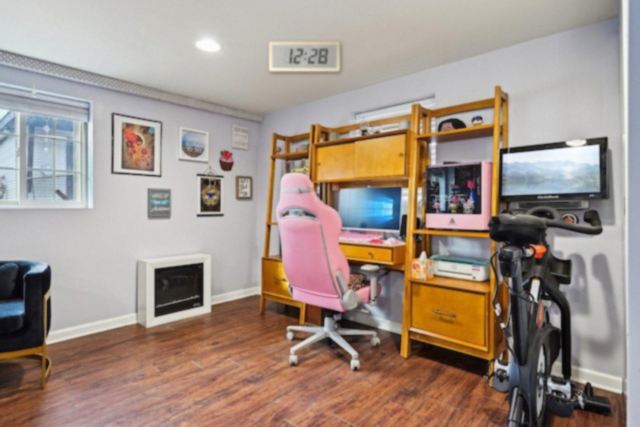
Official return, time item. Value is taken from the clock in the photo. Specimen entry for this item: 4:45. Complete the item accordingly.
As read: 12:28
